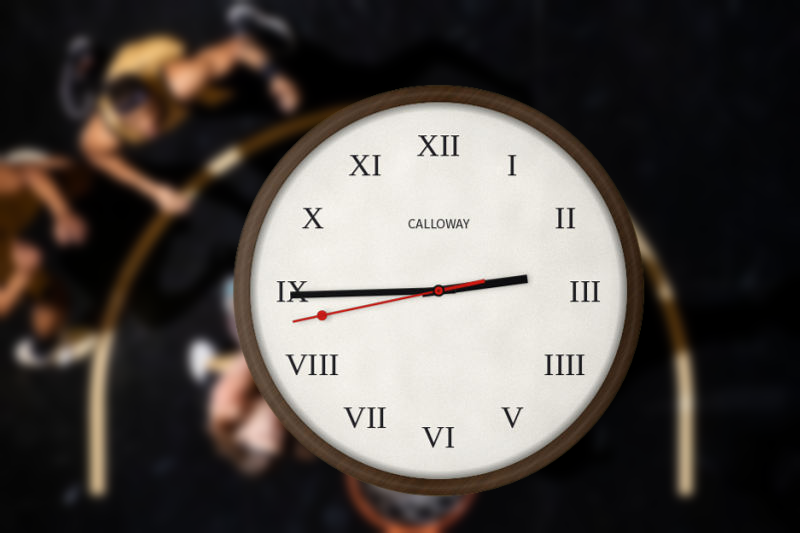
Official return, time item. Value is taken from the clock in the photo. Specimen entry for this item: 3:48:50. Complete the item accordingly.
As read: 2:44:43
